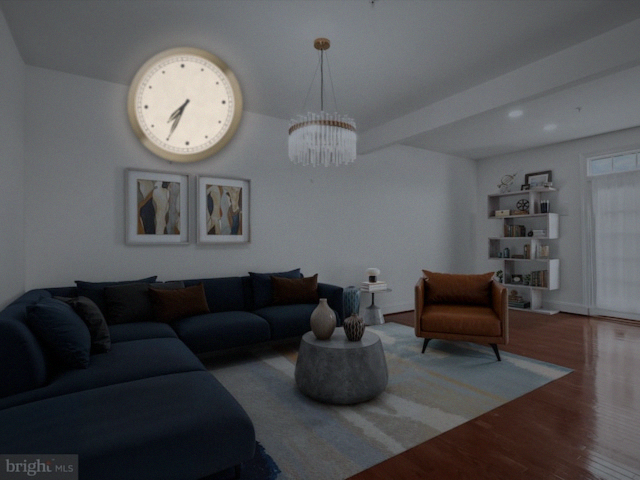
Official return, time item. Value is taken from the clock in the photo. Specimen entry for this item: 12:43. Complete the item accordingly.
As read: 7:35
